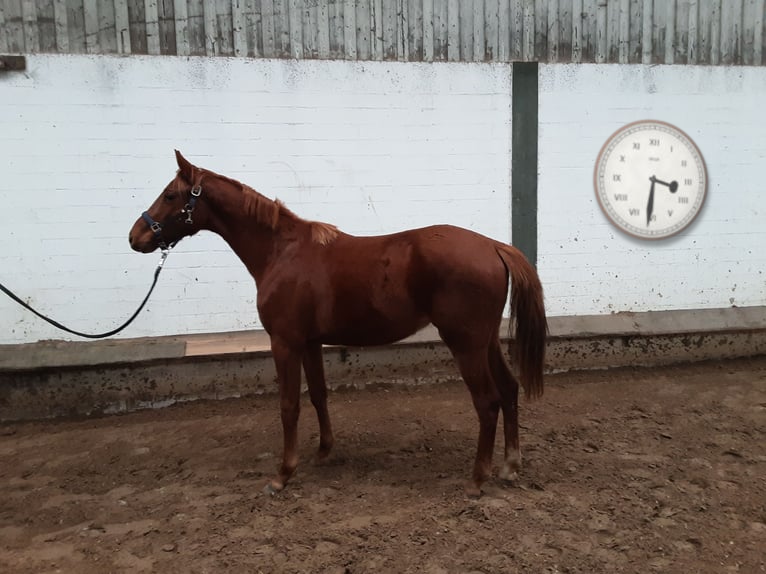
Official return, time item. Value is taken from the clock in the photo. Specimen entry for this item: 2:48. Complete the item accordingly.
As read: 3:31
